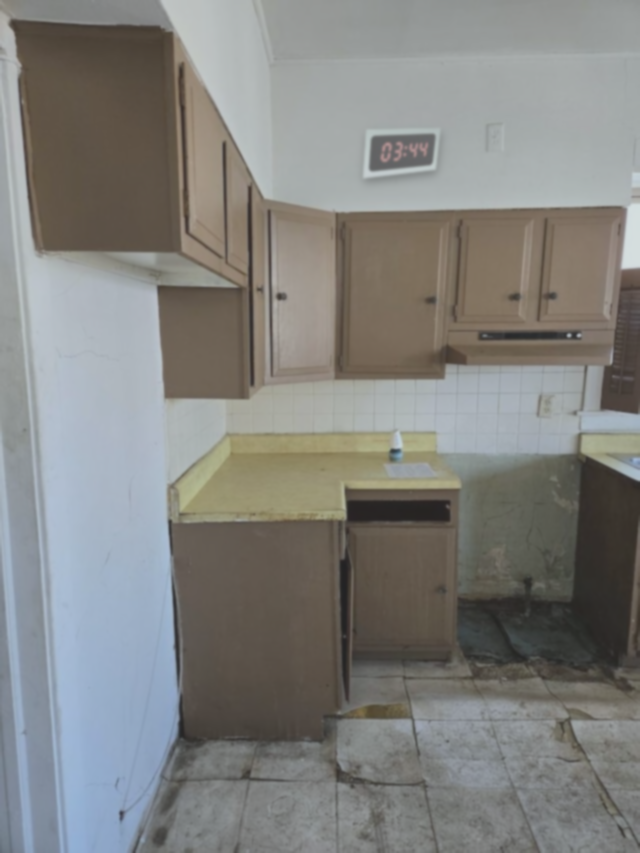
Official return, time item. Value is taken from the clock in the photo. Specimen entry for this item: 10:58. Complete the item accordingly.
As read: 3:44
